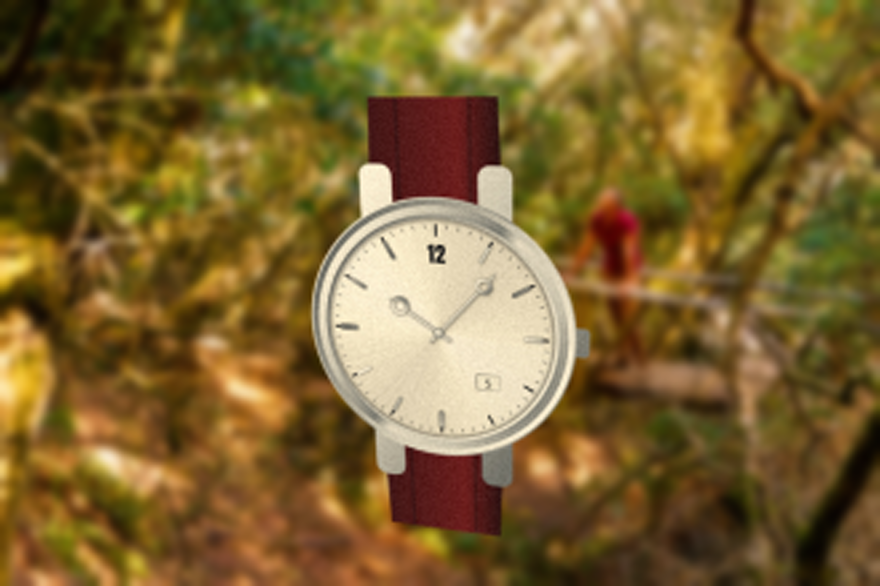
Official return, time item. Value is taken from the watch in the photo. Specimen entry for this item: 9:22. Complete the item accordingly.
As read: 10:07
